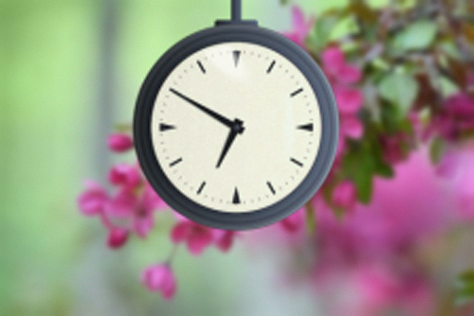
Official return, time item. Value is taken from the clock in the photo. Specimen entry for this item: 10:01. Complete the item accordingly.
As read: 6:50
